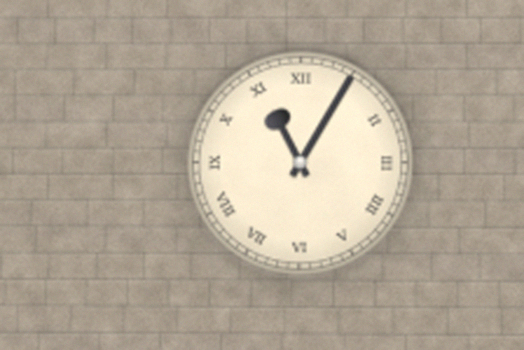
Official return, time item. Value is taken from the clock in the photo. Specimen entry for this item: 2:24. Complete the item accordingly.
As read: 11:05
